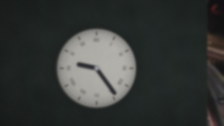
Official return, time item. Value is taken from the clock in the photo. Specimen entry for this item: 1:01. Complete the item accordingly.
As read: 9:24
